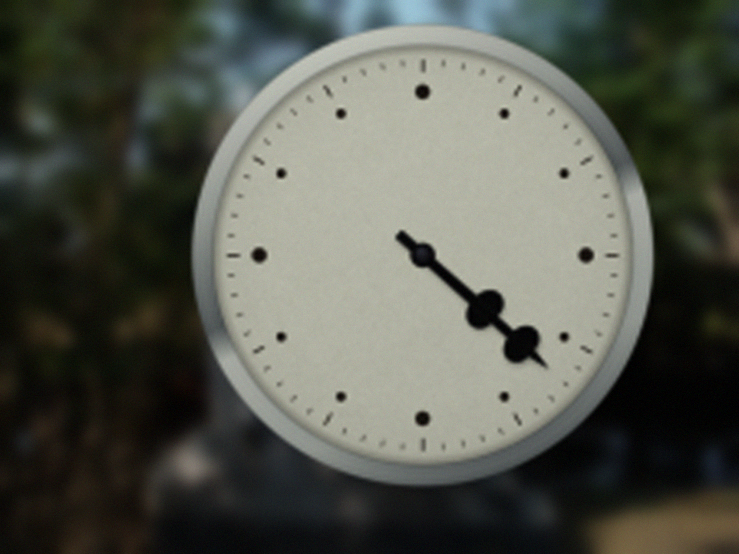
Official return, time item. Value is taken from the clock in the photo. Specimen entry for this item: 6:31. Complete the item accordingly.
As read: 4:22
